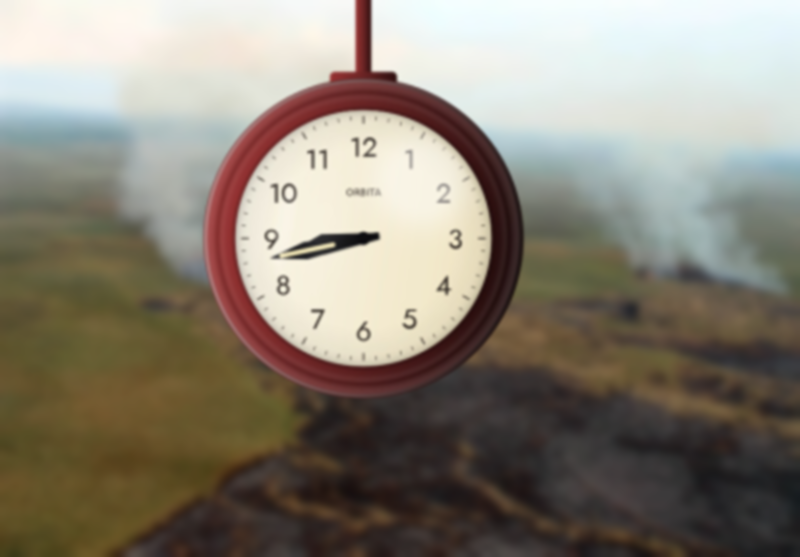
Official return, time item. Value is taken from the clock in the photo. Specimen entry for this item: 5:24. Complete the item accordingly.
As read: 8:43
